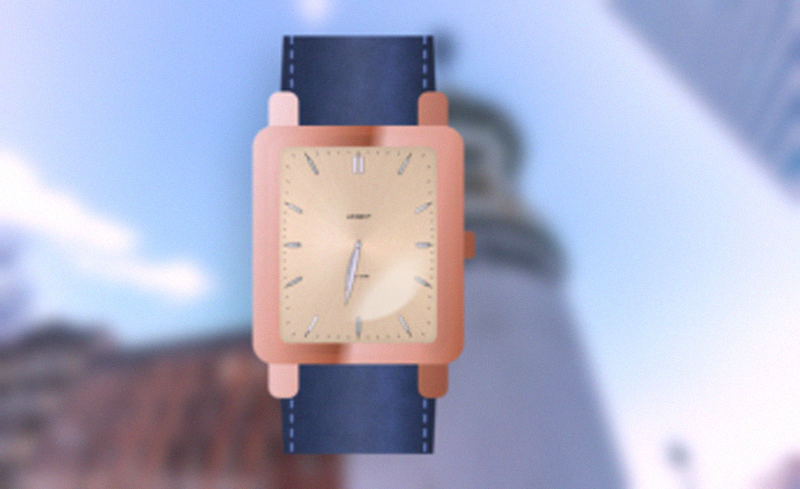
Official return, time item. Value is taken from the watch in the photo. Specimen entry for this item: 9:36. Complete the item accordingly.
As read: 6:32
